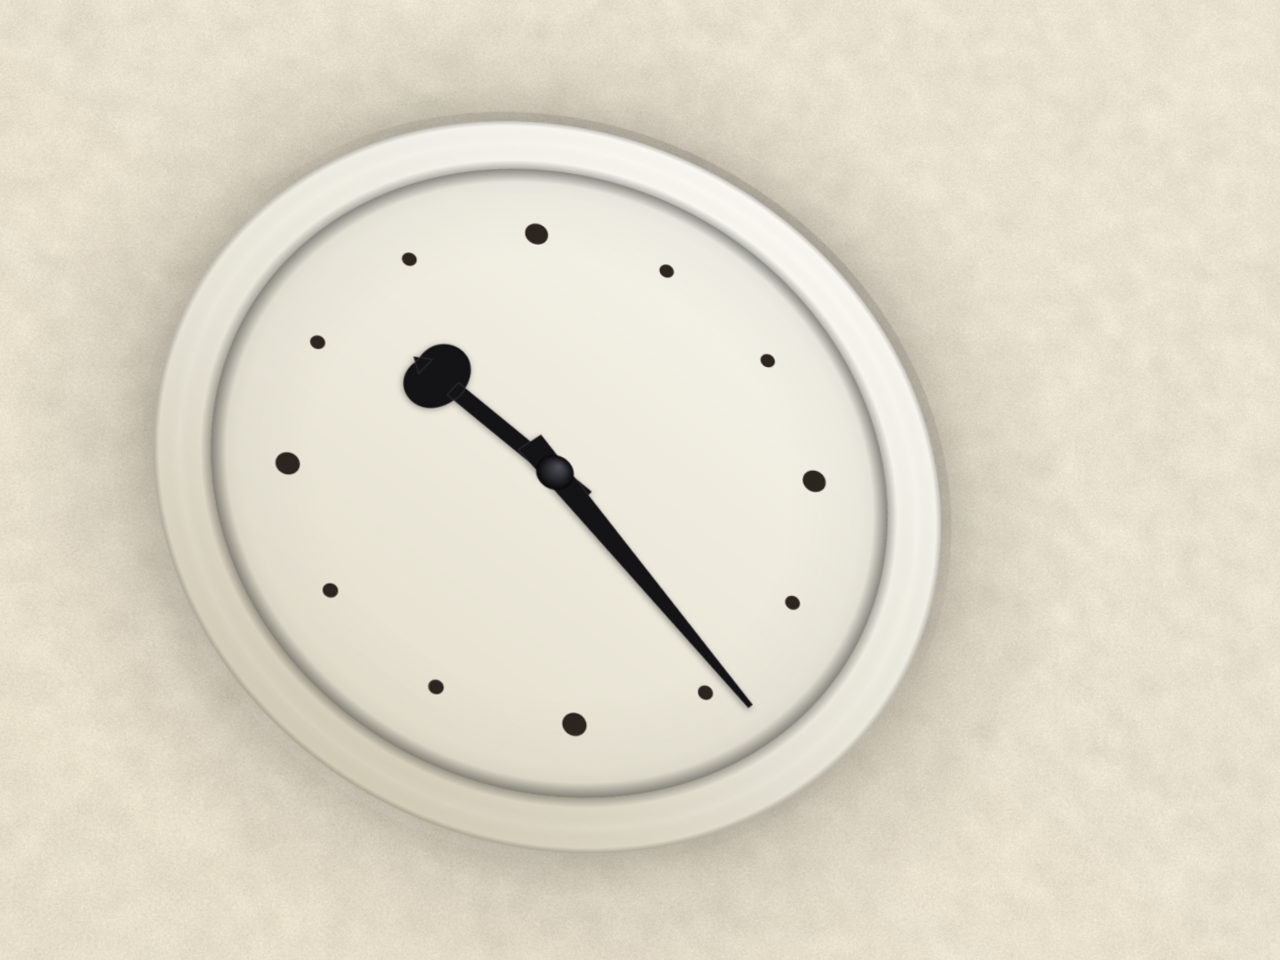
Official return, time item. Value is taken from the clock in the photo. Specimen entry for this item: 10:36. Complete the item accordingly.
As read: 10:24
